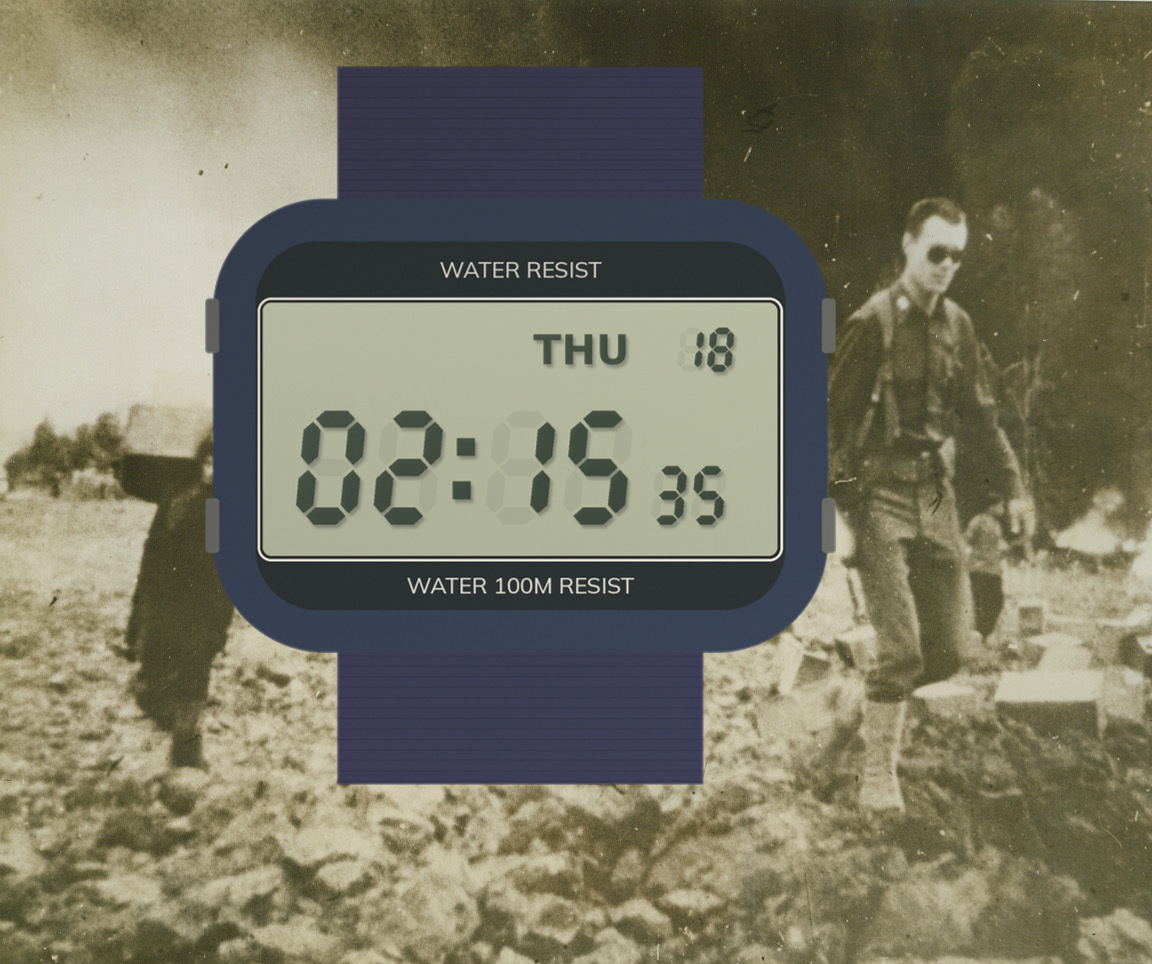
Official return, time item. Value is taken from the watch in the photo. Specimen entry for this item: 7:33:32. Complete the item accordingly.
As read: 2:15:35
